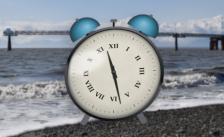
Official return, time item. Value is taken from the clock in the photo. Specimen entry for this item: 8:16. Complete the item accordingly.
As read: 11:28
